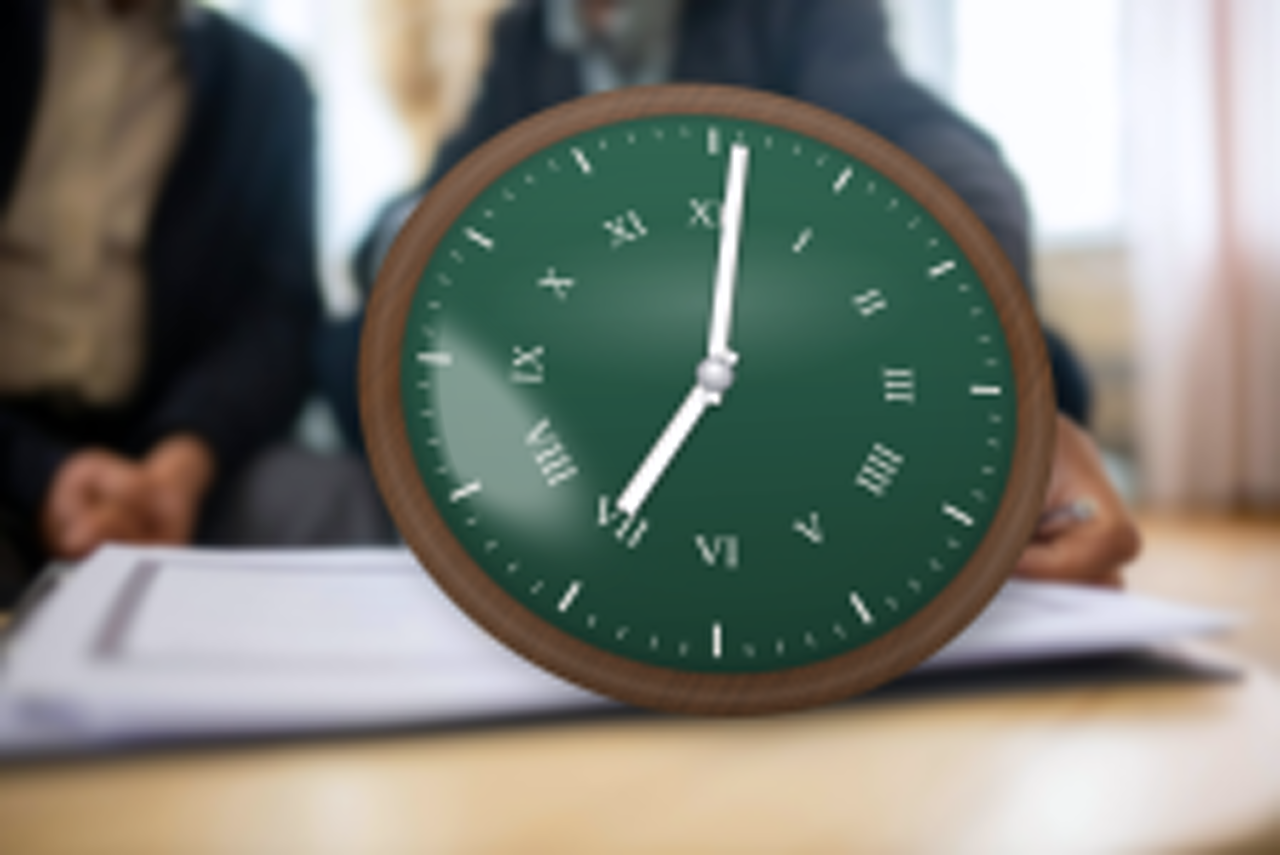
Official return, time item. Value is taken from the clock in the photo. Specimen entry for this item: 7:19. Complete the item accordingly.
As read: 7:01
